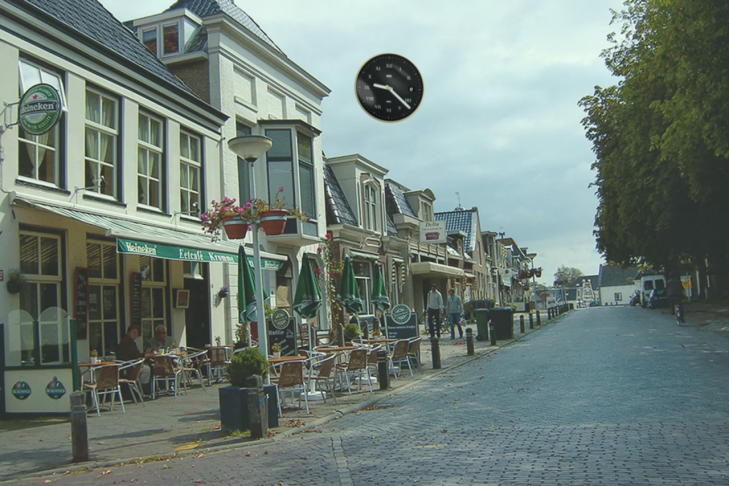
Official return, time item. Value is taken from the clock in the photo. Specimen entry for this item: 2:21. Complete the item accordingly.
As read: 9:22
